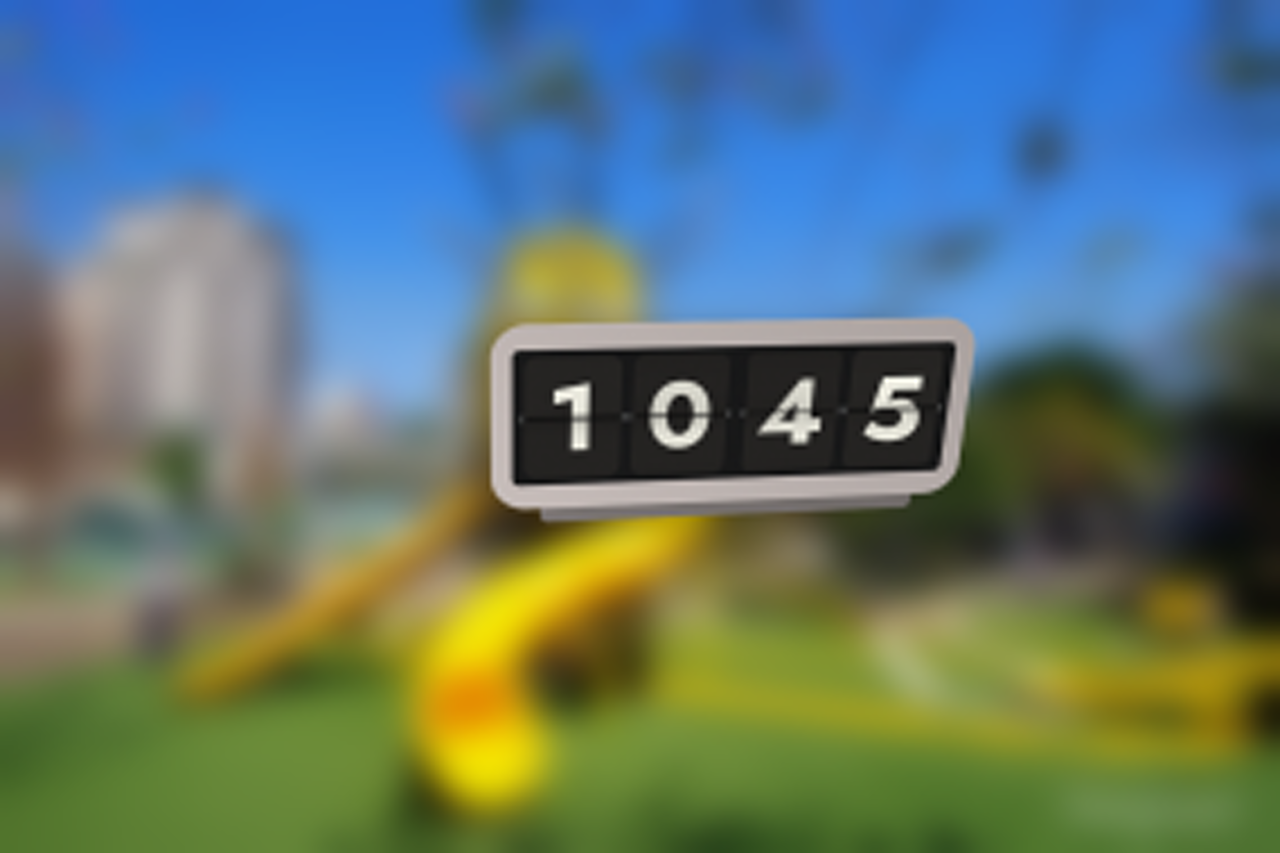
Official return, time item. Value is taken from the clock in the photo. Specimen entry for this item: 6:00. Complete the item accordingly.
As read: 10:45
